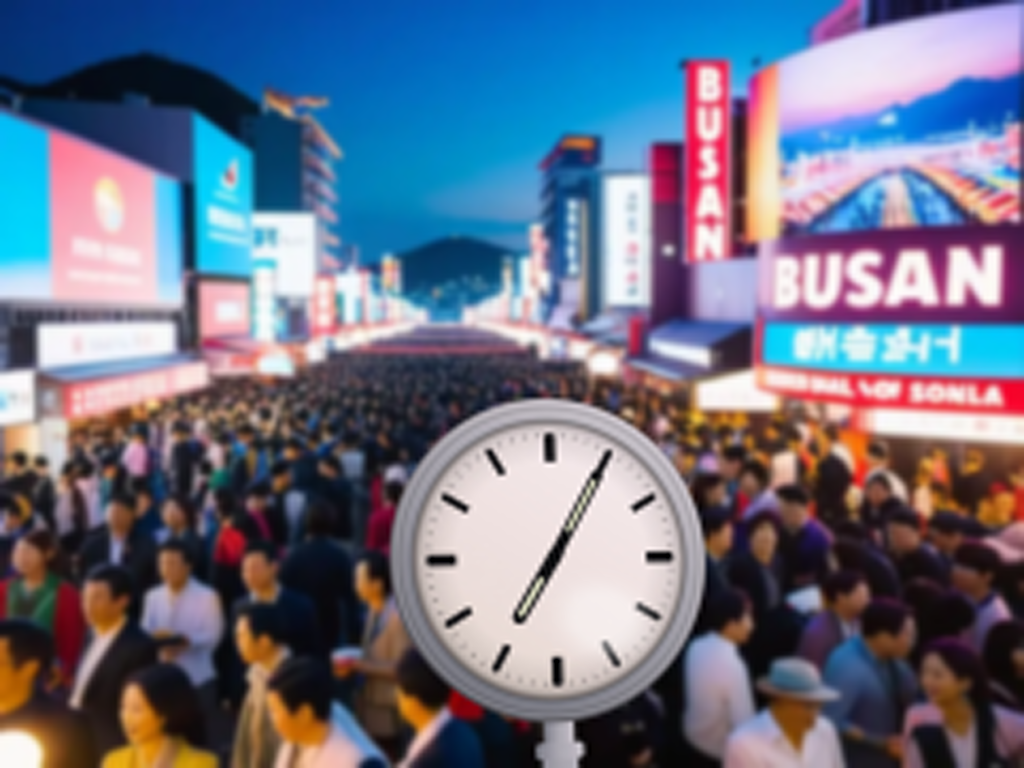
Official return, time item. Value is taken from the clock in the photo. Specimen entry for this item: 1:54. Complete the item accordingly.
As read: 7:05
